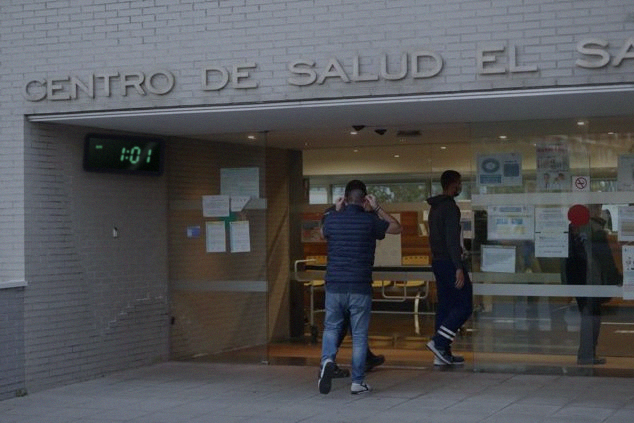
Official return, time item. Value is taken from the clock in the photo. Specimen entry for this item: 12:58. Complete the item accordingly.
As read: 1:01
